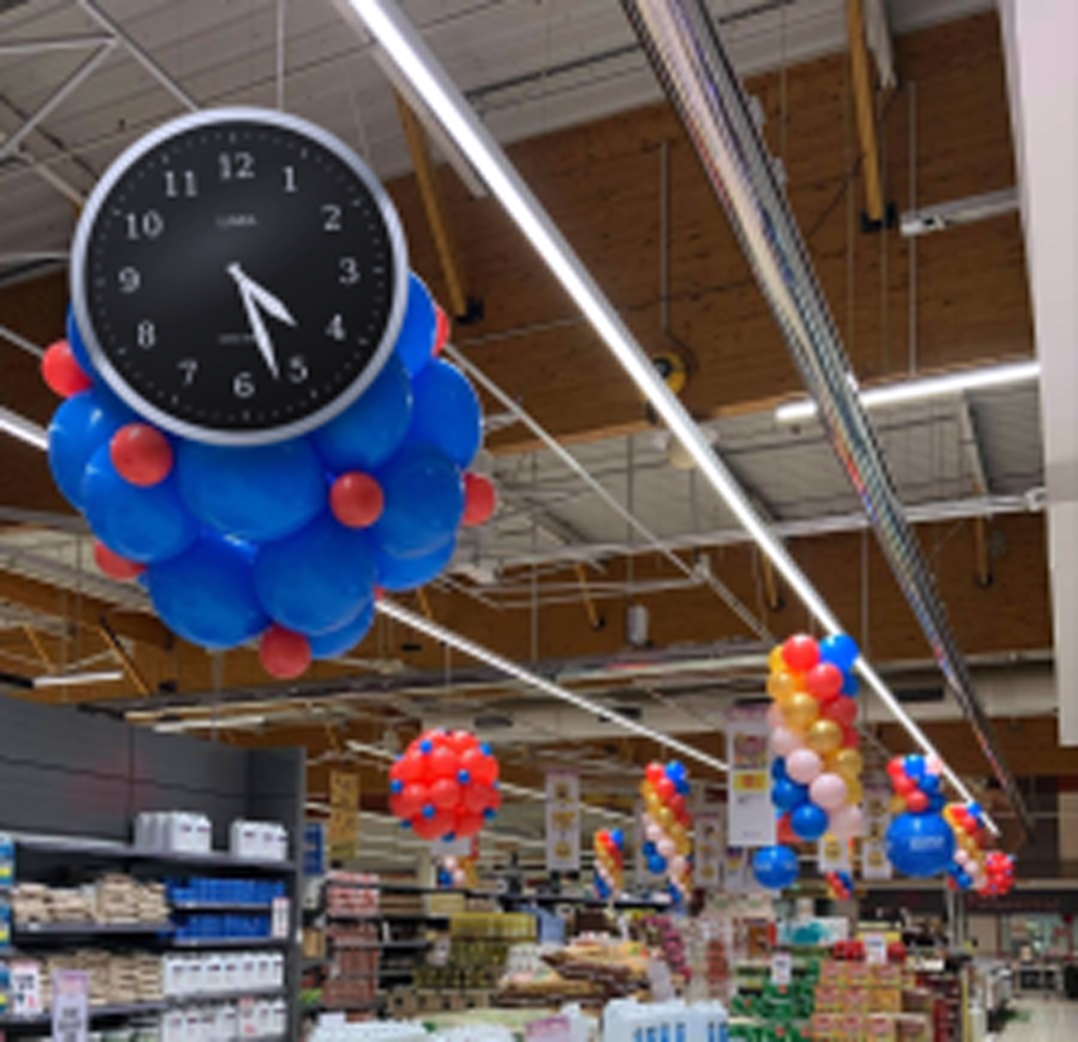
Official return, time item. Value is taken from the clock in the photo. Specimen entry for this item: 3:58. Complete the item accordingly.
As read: 4:27
